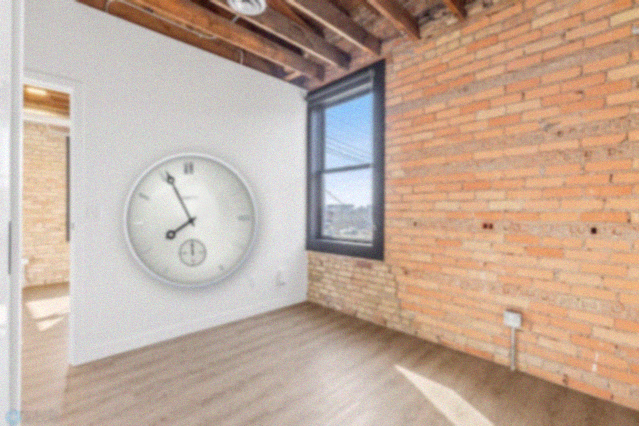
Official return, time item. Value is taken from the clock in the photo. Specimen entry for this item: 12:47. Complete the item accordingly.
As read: 7:56
